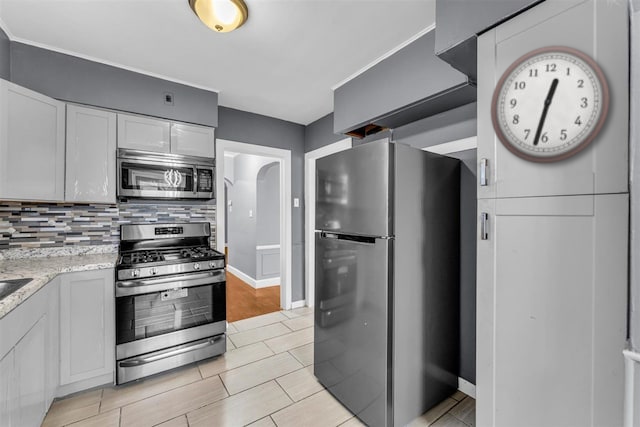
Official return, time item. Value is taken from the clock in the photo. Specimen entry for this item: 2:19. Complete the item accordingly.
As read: 12:32
